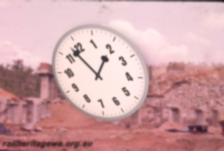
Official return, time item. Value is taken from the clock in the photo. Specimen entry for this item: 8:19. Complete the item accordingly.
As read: 1:58
